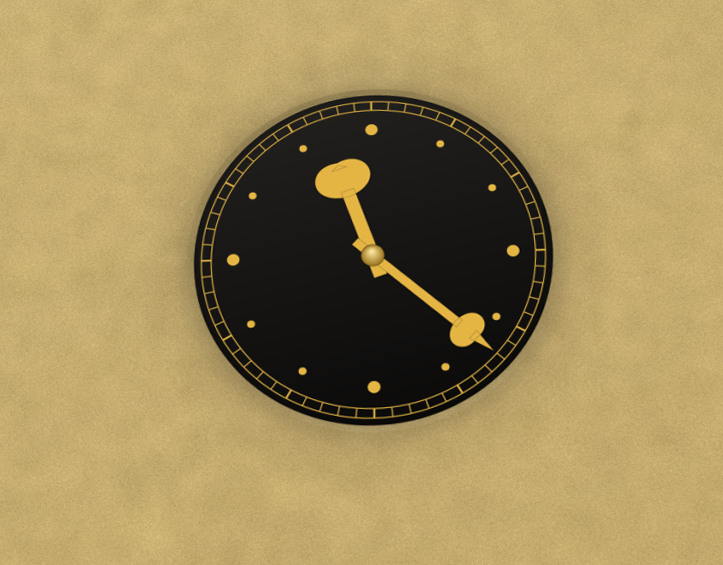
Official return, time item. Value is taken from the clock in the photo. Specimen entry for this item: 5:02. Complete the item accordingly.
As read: 11:22
